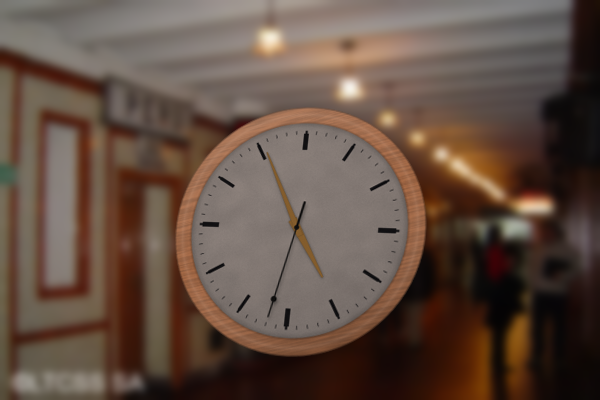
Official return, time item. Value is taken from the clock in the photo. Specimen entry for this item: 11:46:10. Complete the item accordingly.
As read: 4:55:32
